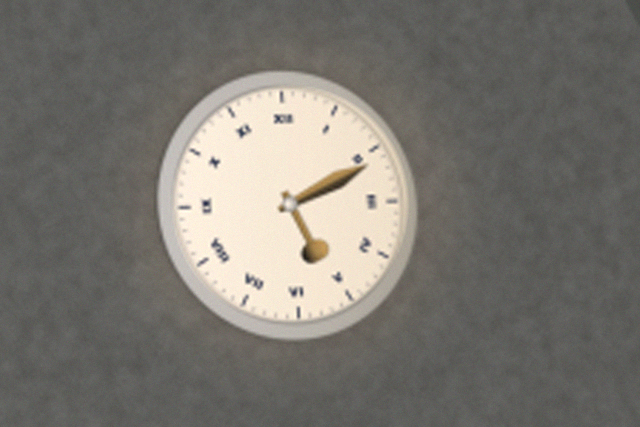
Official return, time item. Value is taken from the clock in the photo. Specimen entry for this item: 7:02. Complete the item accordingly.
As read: 5:11
